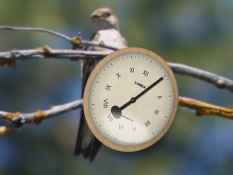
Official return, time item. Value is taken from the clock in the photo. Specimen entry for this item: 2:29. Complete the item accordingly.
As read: 7:05
